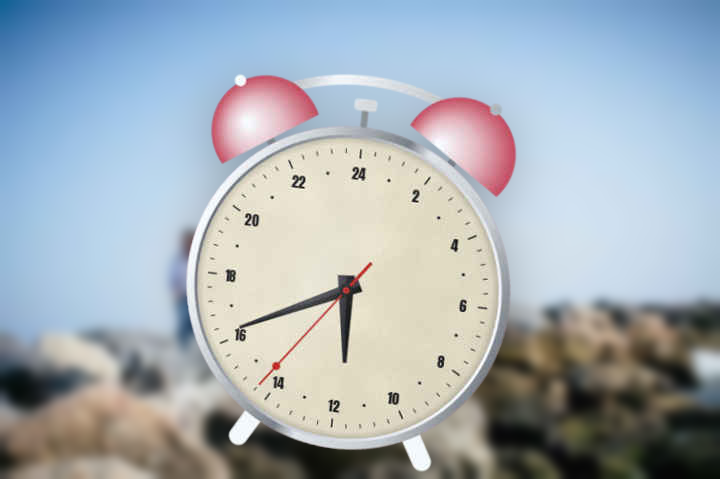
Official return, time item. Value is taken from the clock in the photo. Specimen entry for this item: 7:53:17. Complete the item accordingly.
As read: 11:40:36
